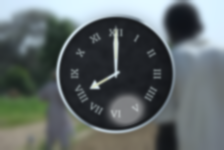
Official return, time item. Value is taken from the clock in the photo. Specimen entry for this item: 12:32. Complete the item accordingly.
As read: 8:00
